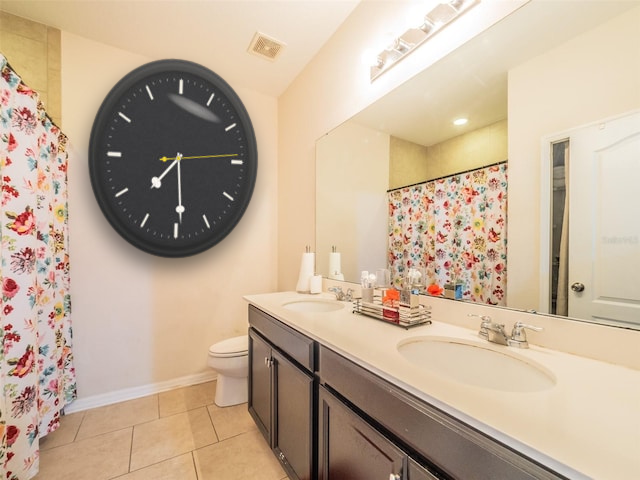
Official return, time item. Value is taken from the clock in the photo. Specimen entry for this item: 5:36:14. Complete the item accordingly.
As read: 7:29:14
